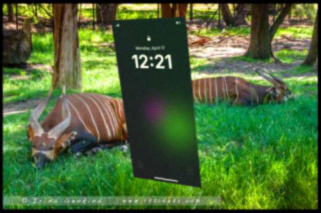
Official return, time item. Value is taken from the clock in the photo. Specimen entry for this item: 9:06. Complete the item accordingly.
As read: 12:21
